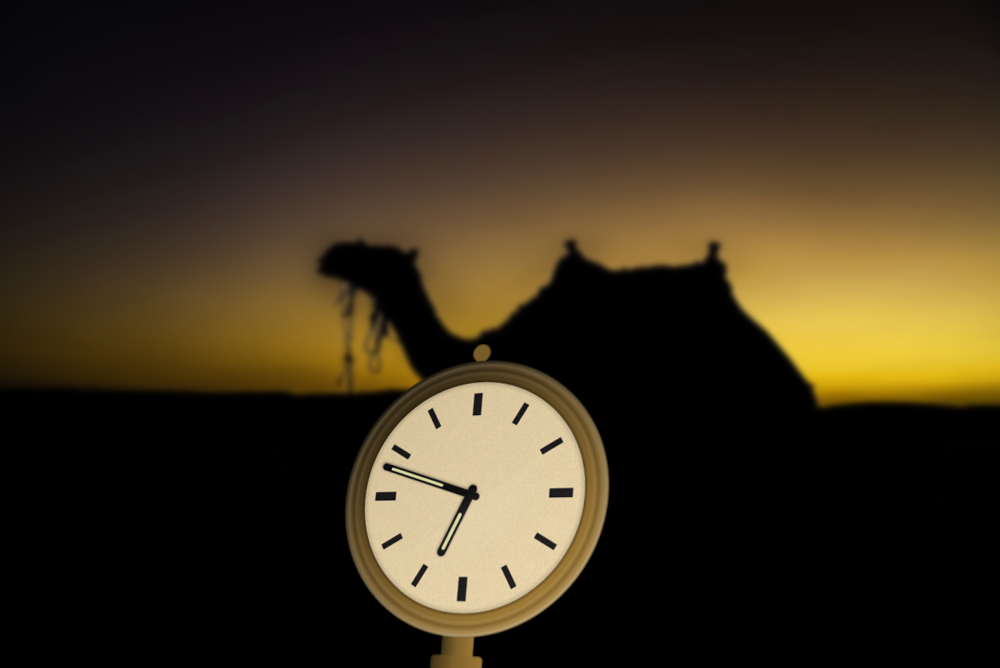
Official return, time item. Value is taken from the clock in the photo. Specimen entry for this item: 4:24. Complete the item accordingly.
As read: 6:48
